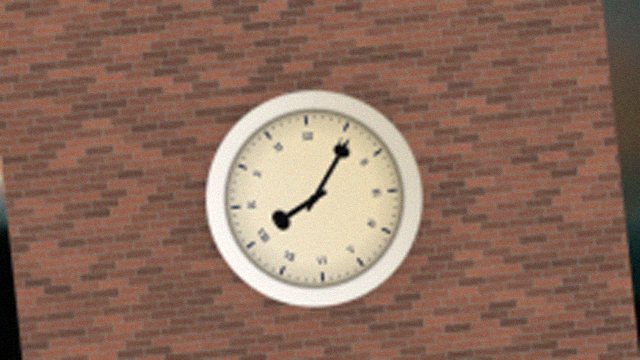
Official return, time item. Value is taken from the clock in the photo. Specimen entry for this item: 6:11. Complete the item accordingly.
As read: 8:06
